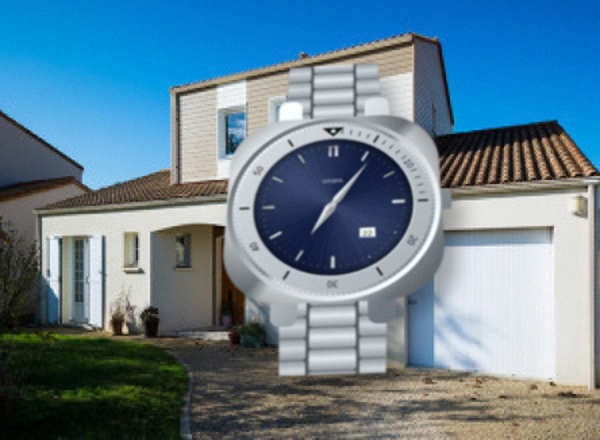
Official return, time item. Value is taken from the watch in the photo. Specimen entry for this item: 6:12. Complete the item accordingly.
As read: 7:06
